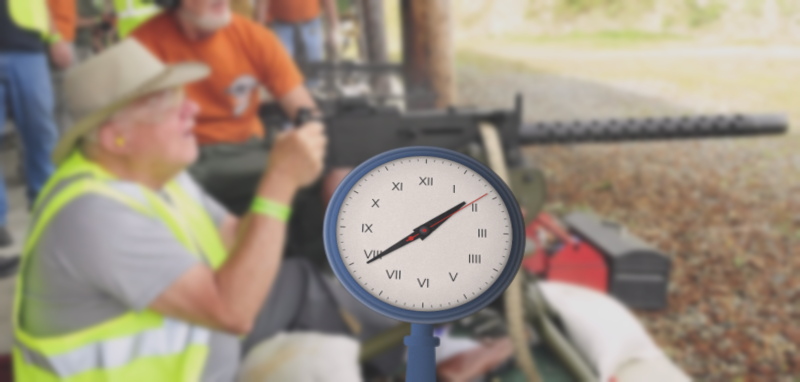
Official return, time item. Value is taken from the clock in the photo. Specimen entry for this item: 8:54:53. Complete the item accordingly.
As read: 1:39:09
